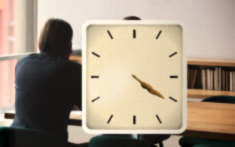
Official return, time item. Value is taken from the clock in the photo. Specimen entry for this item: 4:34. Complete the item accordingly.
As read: 4:21
